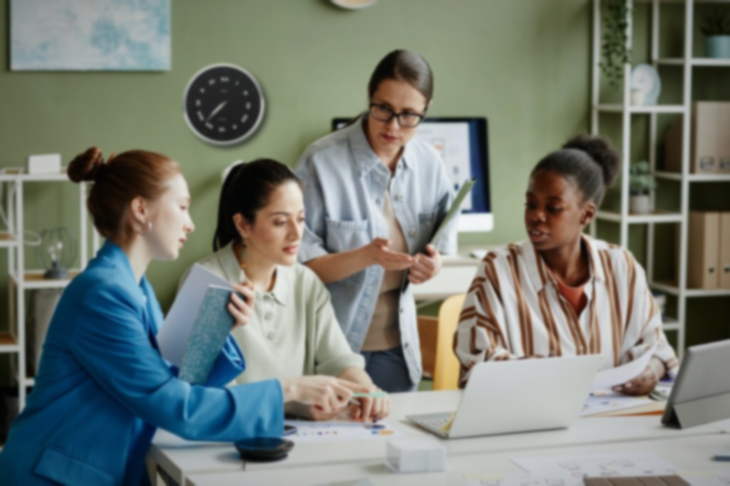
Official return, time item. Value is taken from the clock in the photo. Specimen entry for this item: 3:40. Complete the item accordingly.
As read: 7:37
